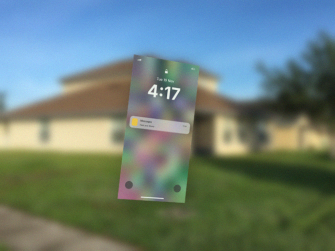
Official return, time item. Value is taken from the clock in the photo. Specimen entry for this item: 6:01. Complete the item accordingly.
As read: 4:17
